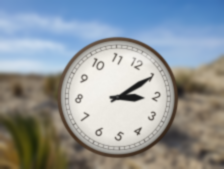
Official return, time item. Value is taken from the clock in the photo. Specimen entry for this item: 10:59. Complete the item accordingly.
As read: 2:05
